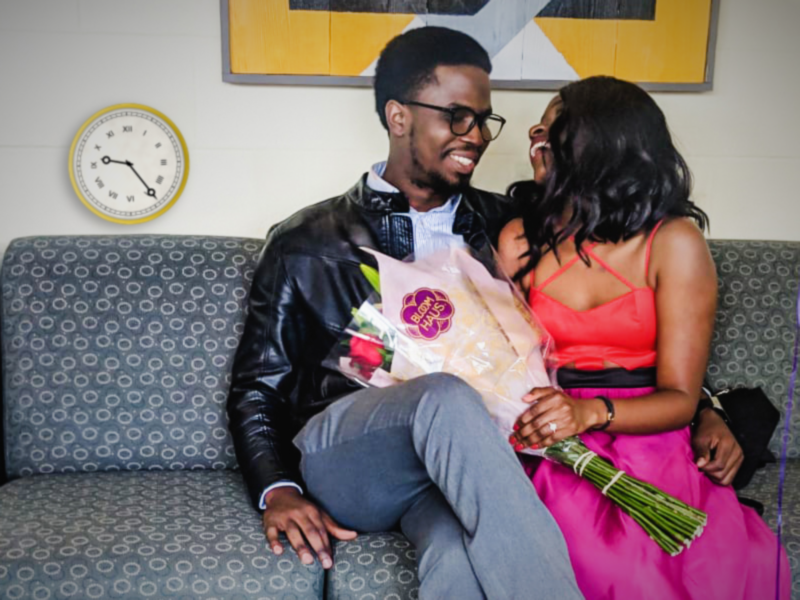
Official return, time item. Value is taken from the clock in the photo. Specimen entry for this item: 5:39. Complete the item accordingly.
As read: 9:24
